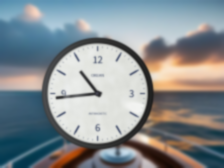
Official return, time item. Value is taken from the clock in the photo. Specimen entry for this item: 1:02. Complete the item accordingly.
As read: 10:44
